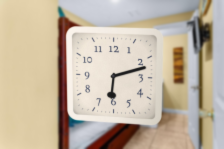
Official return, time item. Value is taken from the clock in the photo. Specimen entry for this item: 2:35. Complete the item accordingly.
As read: 6:12
